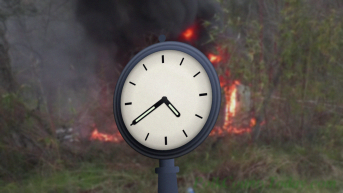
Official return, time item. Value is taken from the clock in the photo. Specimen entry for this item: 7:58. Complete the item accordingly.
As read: 4:40
